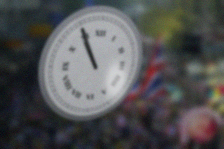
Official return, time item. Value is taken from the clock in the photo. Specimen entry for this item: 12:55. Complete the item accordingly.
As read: 10:55
